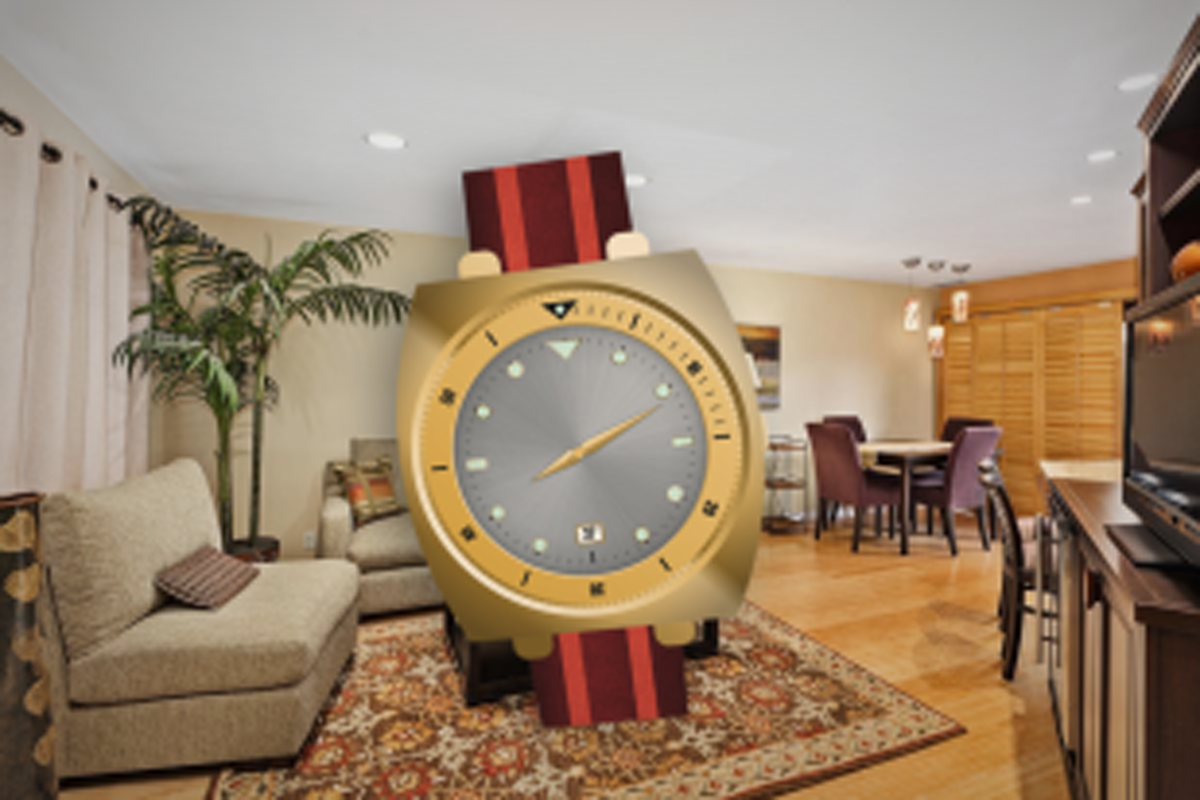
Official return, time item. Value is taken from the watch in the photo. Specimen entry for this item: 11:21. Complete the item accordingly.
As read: 8:11
